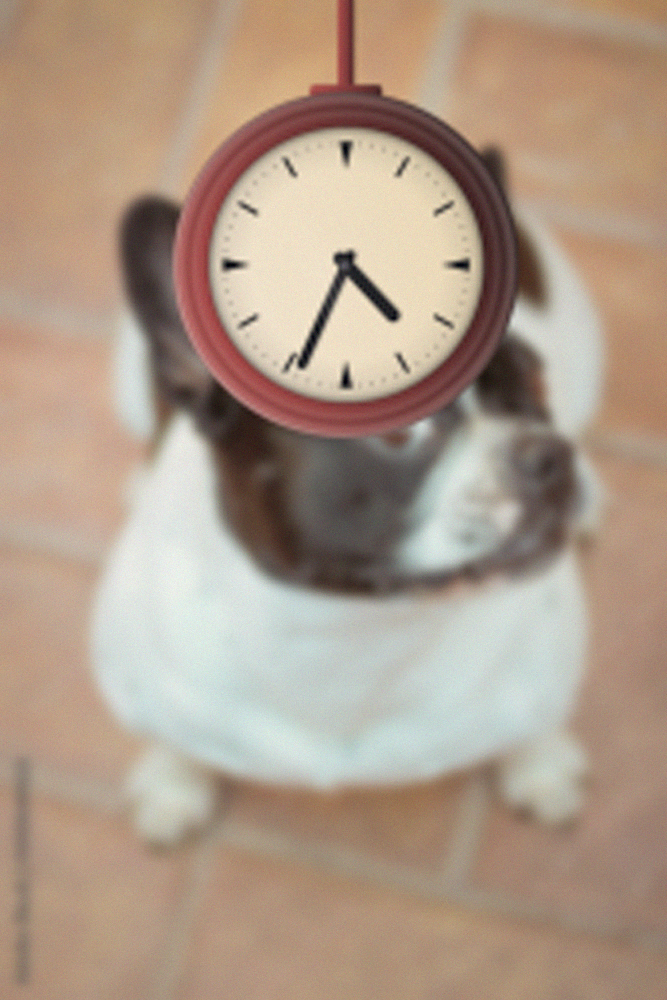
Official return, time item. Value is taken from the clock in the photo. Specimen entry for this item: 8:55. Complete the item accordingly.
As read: 4:34
